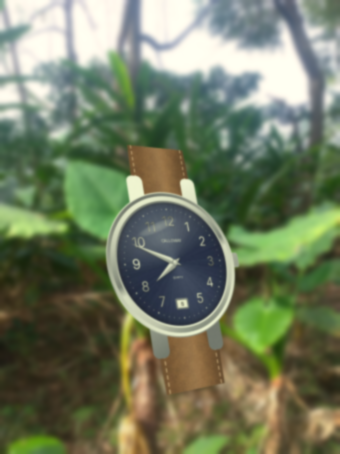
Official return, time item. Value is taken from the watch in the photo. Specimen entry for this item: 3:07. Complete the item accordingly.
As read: 7:49
